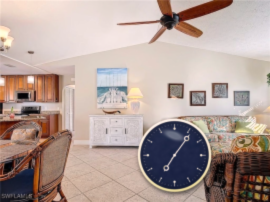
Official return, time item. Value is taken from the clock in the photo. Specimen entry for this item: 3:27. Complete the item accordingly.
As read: 7:06
